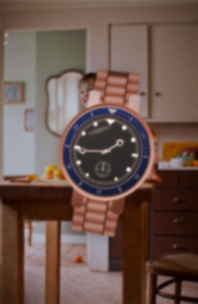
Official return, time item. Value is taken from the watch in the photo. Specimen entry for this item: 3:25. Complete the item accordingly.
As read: 1:44
